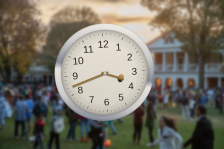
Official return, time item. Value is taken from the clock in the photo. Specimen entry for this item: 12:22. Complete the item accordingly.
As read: 3:42
